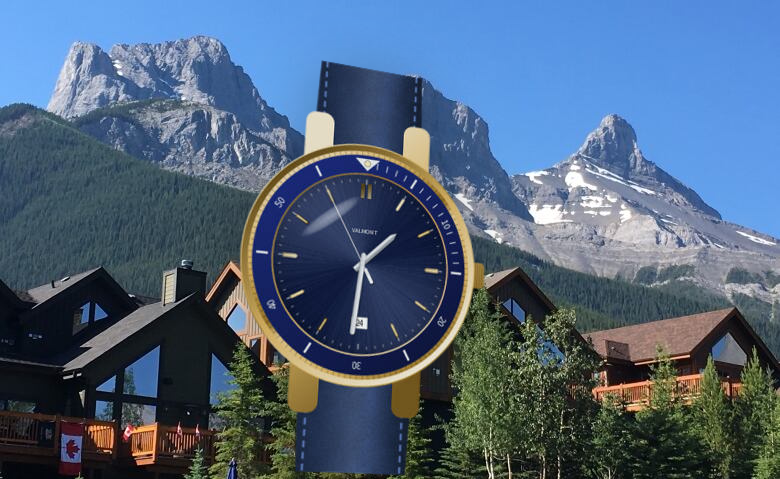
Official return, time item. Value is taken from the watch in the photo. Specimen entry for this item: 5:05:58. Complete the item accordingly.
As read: 1:30:55
